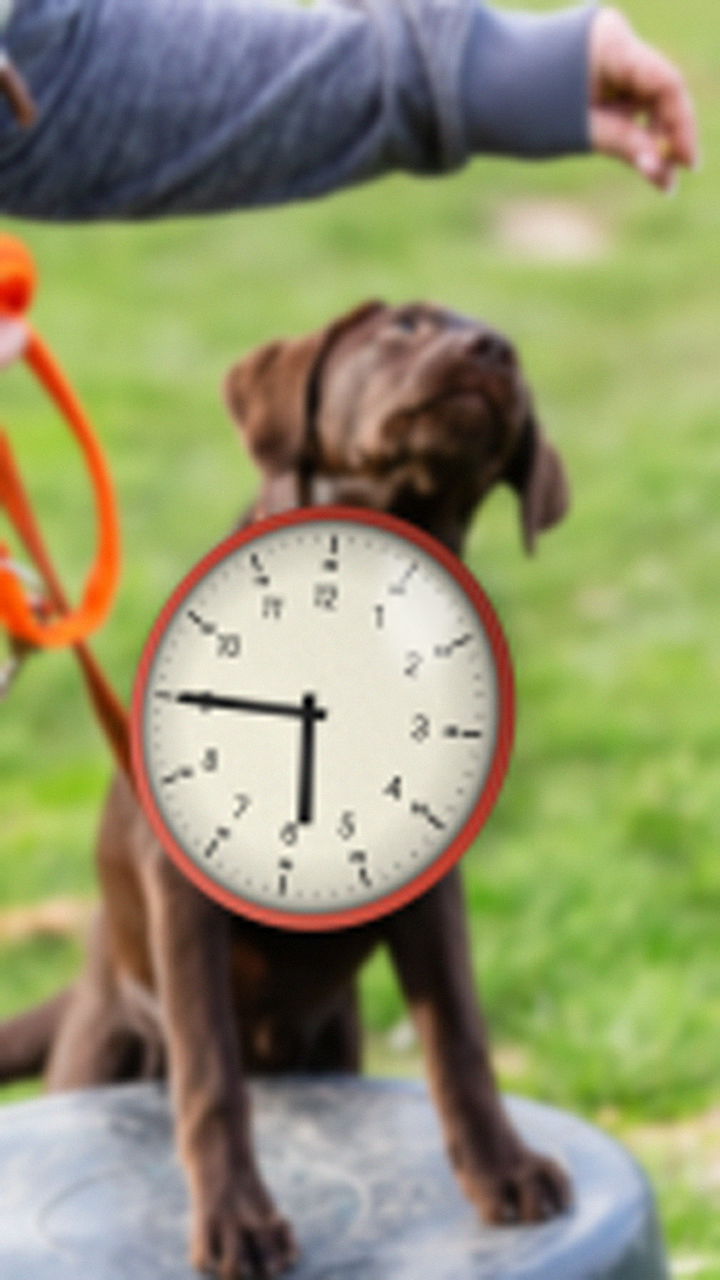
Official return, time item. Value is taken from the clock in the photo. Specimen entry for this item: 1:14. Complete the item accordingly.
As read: 5:45
